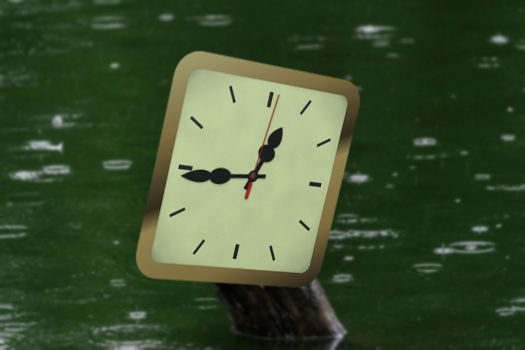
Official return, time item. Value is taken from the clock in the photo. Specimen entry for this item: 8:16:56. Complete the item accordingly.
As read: 12:44:01
